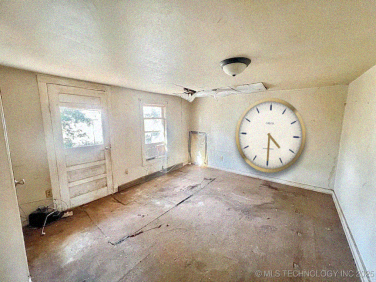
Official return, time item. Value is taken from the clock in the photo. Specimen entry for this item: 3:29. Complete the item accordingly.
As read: 4:30
